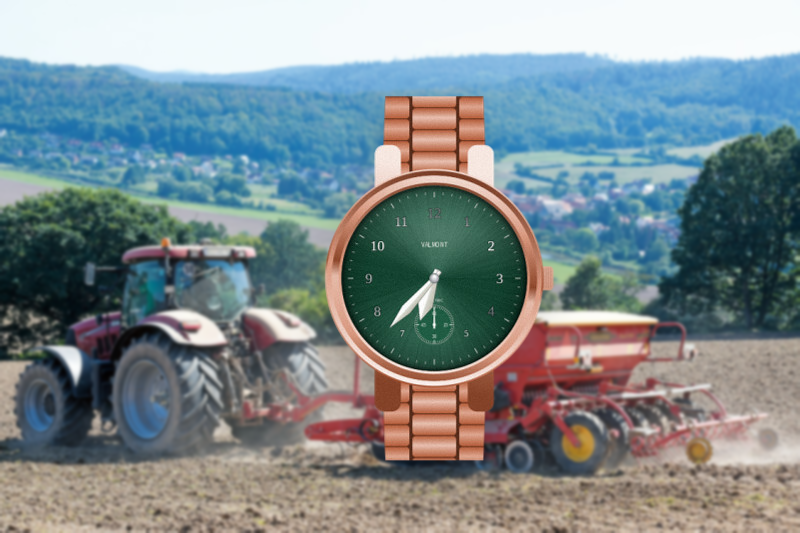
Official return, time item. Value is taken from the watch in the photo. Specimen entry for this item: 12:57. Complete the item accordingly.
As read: 6:37
